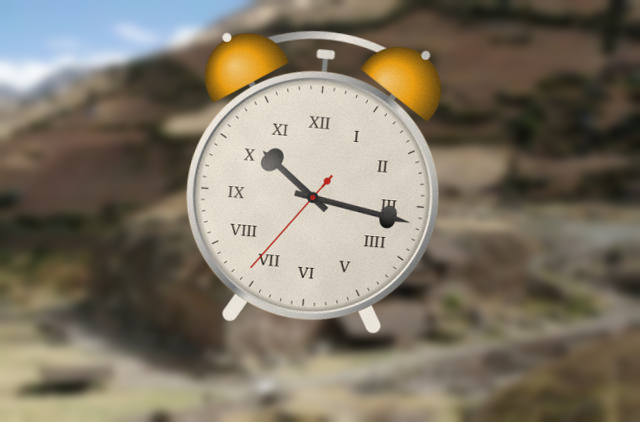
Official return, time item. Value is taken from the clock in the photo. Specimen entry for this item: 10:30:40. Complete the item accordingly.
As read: 10:16:36
